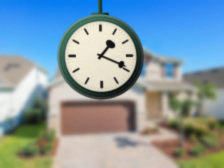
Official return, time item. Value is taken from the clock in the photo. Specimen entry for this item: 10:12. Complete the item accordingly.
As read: 1:19
